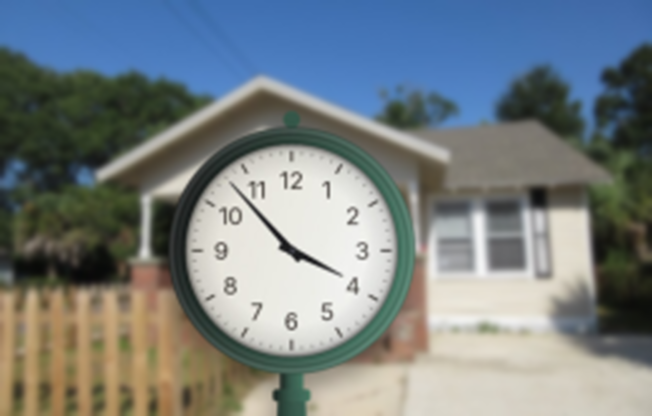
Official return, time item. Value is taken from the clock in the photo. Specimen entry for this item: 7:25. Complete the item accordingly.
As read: 3:53
